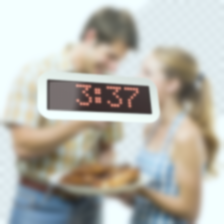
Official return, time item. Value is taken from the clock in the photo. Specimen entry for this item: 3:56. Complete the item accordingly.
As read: 3:37
